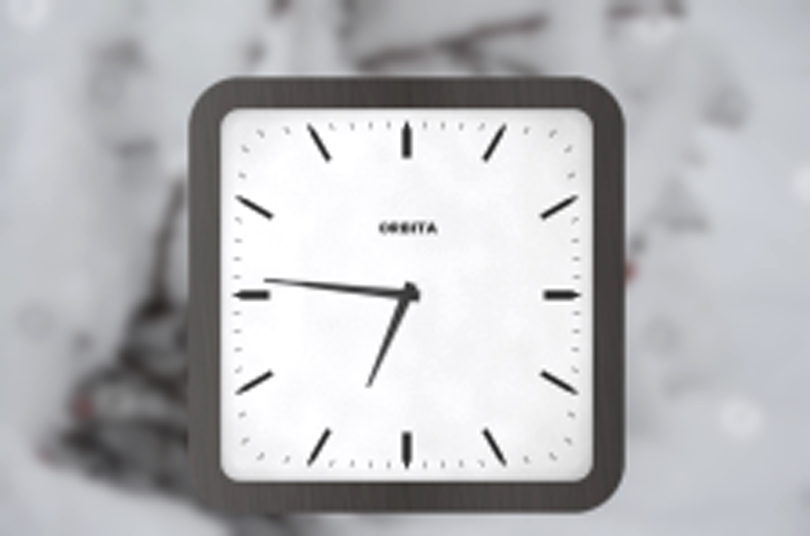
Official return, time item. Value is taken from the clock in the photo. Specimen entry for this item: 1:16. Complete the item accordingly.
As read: 6:46
